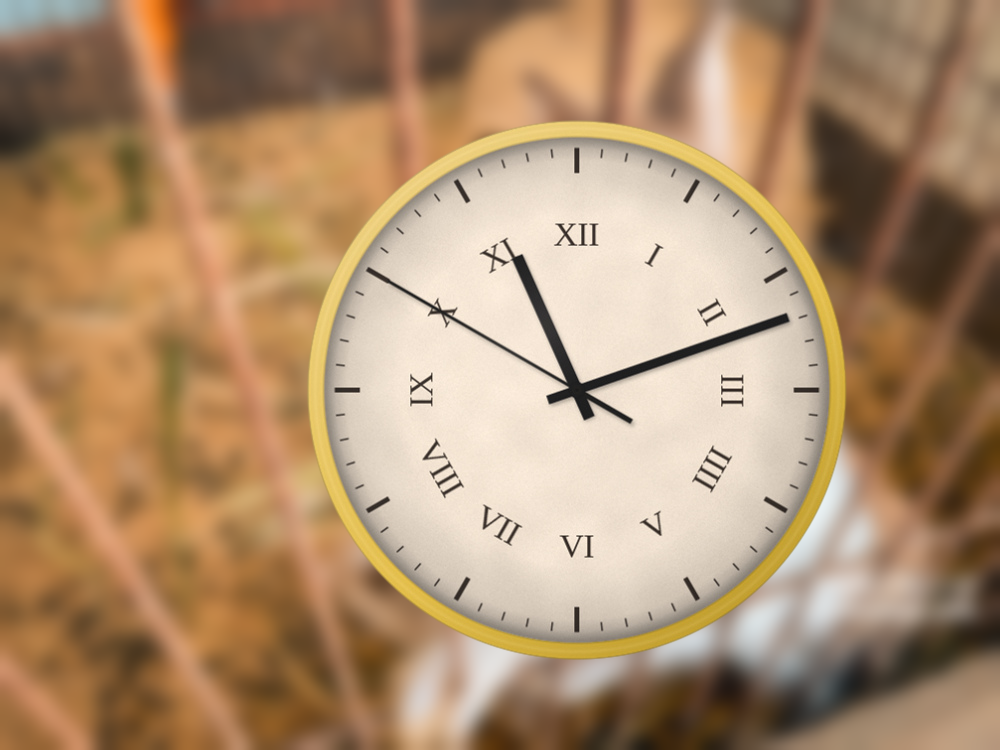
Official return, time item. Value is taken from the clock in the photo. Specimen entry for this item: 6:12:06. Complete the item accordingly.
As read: 11:11:50
